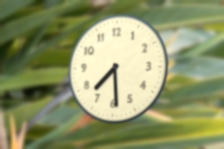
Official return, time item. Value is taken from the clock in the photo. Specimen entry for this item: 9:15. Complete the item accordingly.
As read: 7:29
